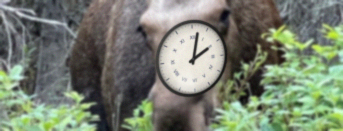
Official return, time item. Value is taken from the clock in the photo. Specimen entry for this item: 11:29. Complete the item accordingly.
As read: 2:02
